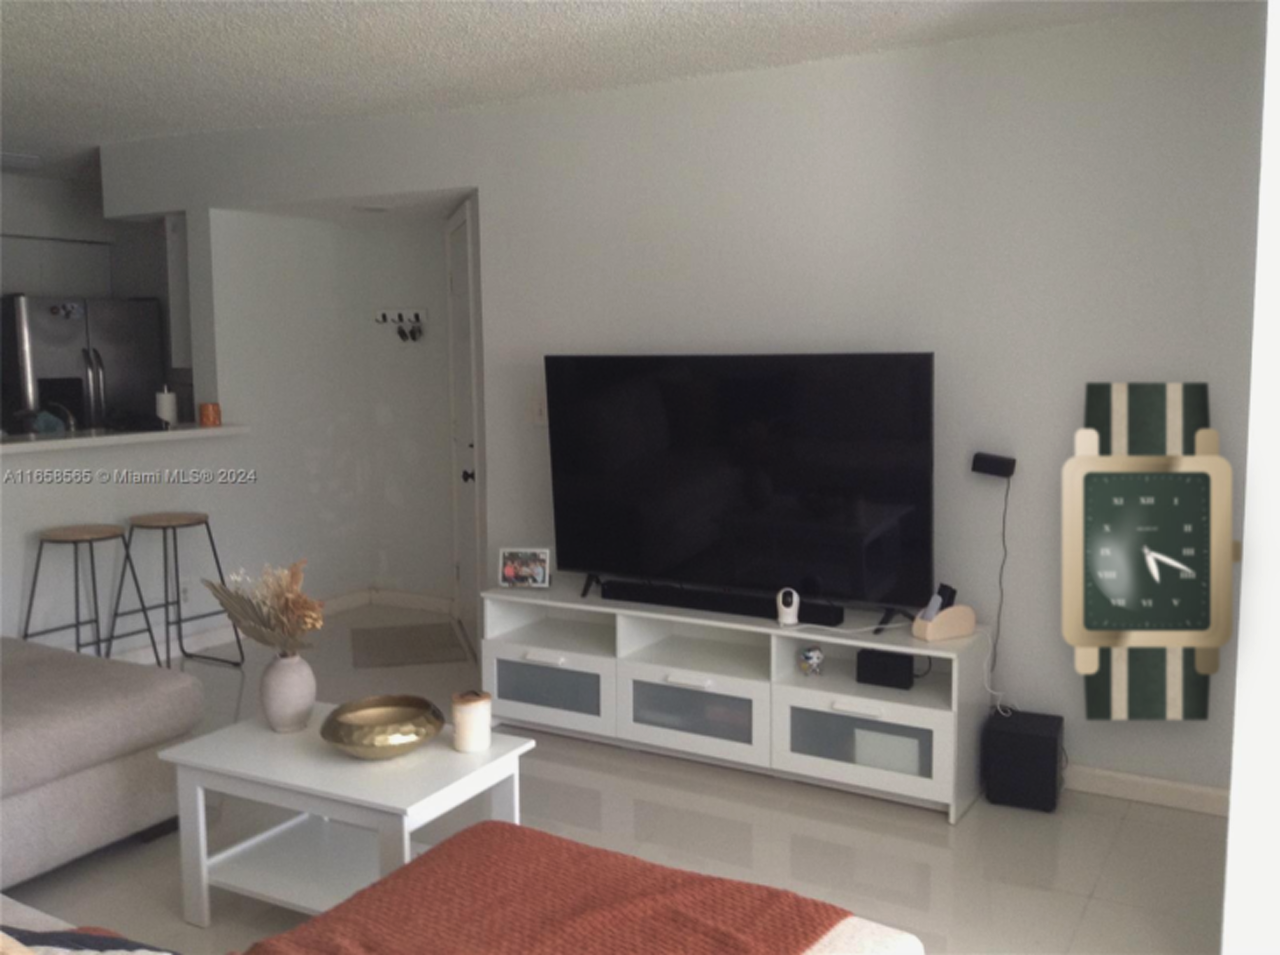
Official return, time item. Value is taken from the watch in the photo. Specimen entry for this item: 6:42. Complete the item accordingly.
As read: 5:19
